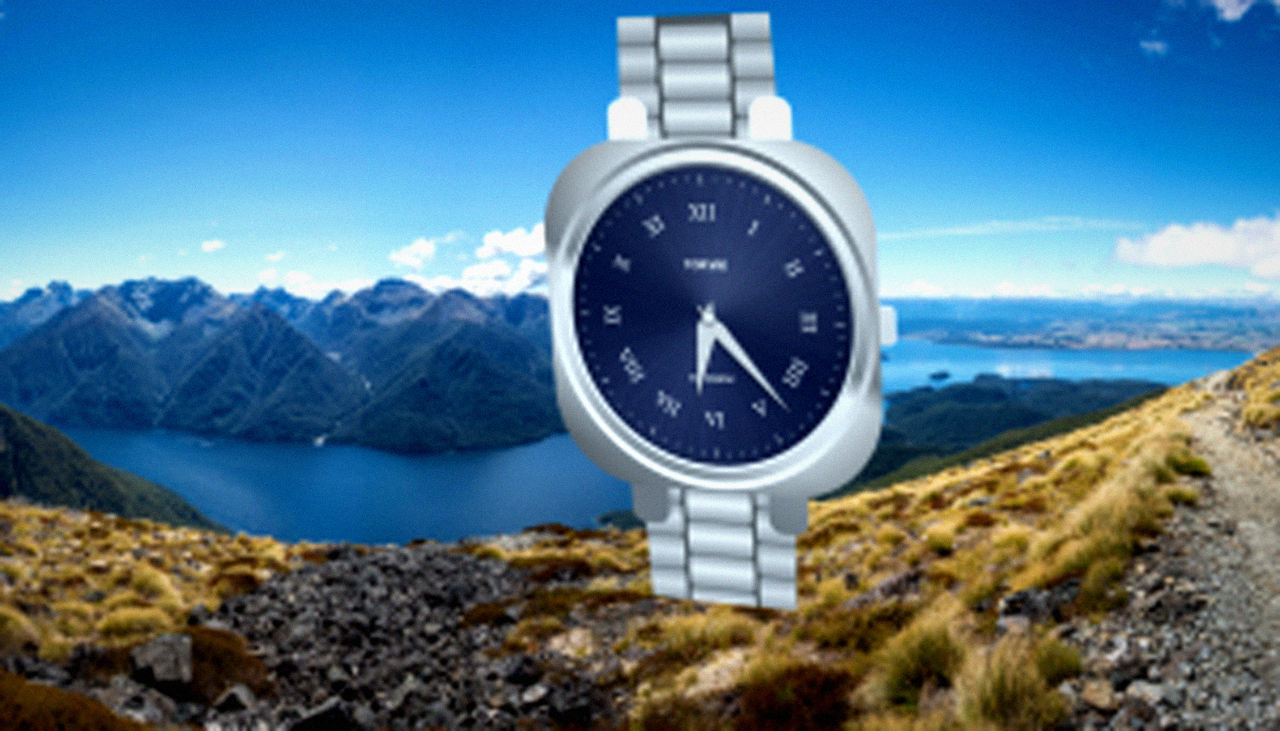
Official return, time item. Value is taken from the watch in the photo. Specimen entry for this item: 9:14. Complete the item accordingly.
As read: 6:23
